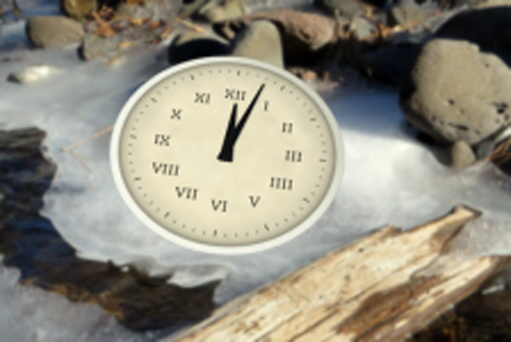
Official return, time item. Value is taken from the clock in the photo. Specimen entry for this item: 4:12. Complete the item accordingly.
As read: 12:03
